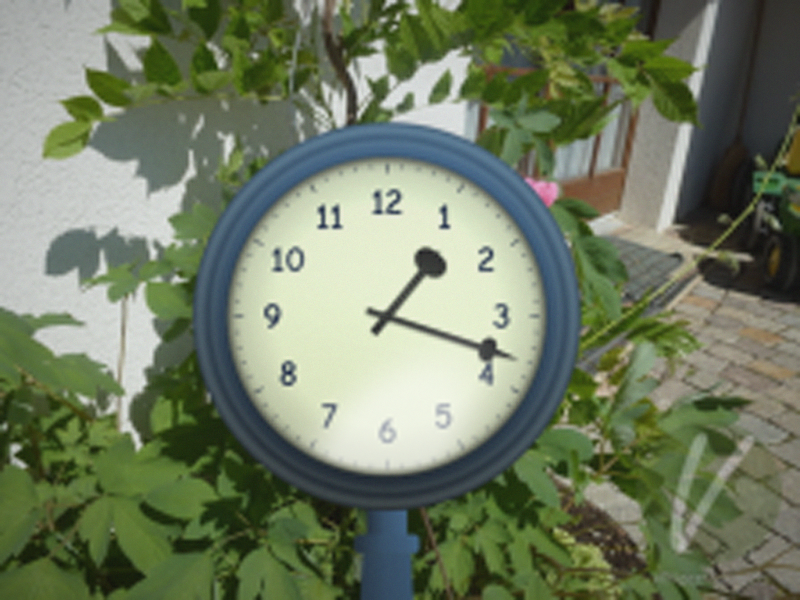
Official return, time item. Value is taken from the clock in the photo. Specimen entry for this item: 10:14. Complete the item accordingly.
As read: 1:18
